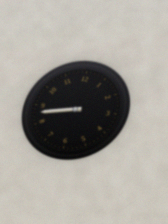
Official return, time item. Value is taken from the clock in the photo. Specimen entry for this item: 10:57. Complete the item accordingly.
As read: 8:43
